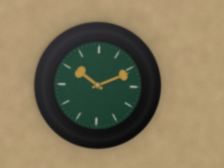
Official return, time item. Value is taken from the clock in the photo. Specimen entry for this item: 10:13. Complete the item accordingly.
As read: 10:11
